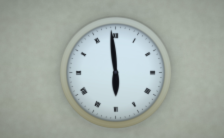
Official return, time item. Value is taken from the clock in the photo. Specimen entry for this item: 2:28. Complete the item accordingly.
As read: 5:59
